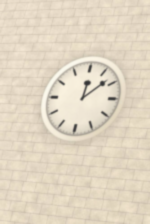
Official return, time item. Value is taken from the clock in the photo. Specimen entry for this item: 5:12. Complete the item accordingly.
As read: 12:08
